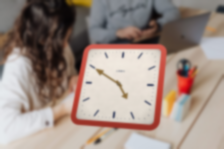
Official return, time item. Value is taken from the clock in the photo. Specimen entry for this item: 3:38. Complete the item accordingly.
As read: 4:50
